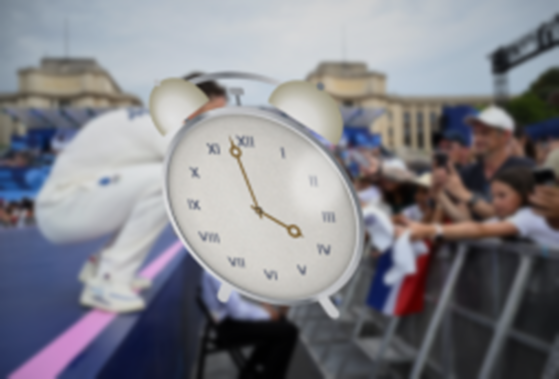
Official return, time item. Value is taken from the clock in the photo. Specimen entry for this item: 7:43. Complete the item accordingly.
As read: 3:58
